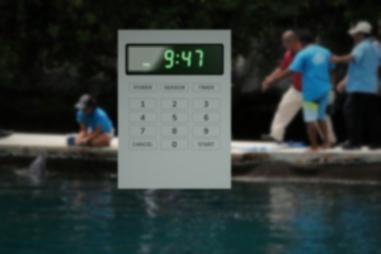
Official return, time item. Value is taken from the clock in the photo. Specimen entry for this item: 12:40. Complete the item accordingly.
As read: 9:47
